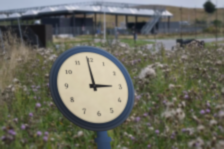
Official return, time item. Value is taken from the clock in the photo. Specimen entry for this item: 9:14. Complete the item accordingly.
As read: 2:59
